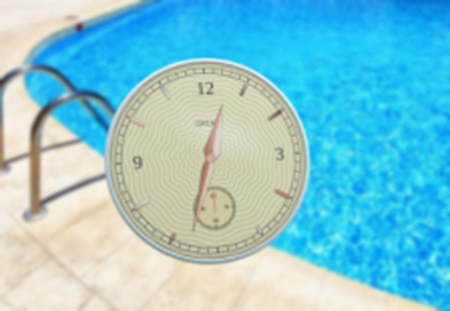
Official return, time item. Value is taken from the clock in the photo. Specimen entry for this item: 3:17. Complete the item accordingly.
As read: 12:33
